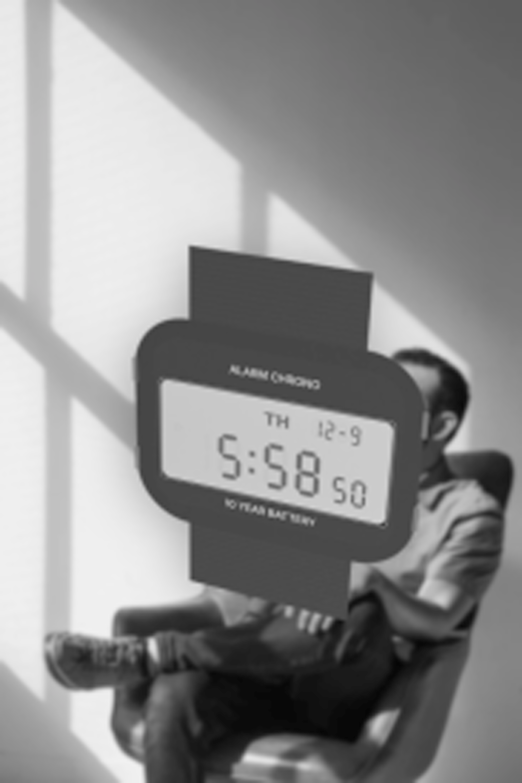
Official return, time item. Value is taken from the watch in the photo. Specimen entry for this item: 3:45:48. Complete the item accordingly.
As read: 5:58:50
